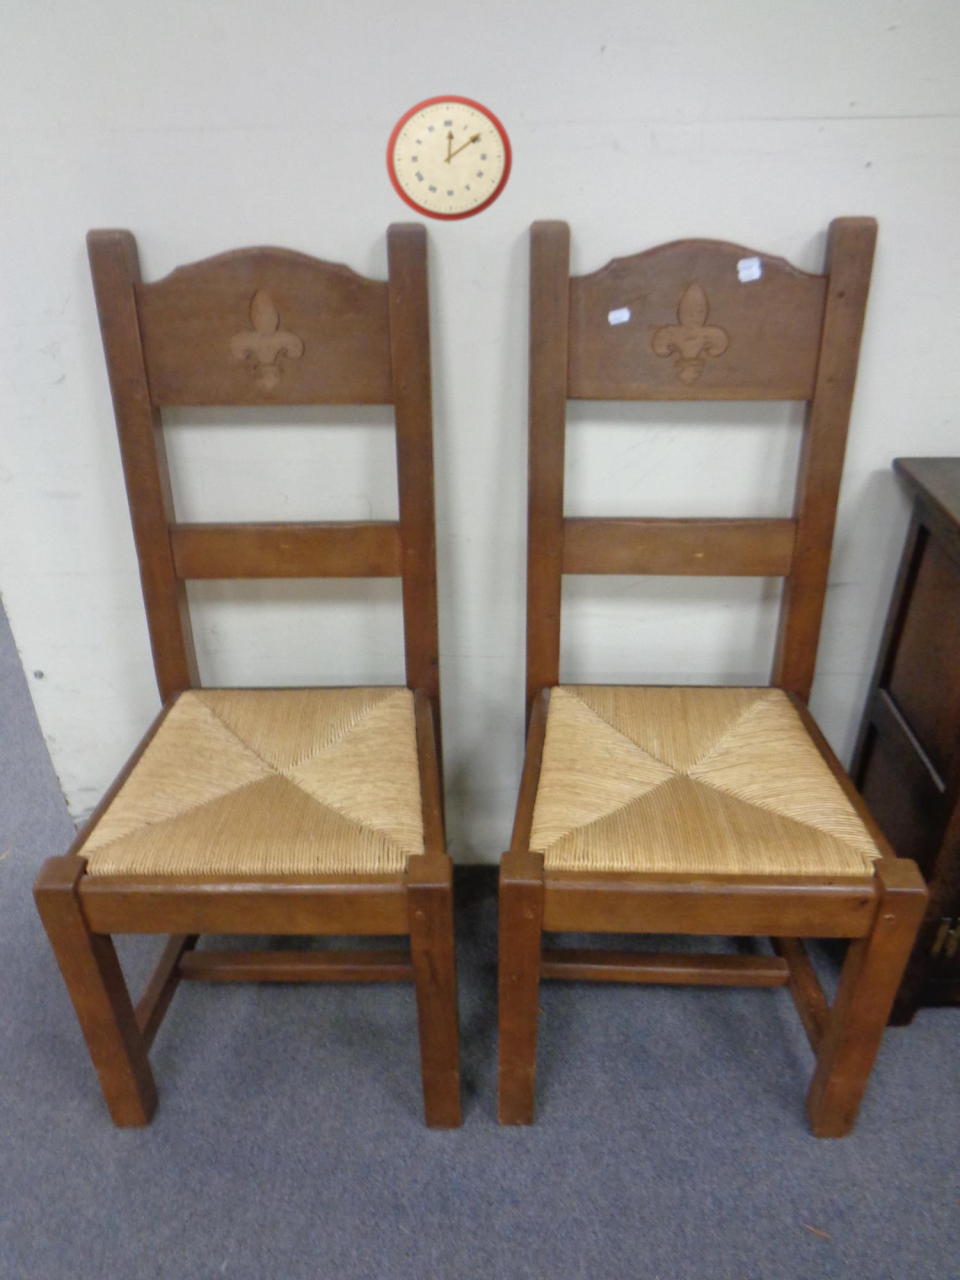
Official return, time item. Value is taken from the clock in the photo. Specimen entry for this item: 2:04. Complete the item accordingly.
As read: 12:09
